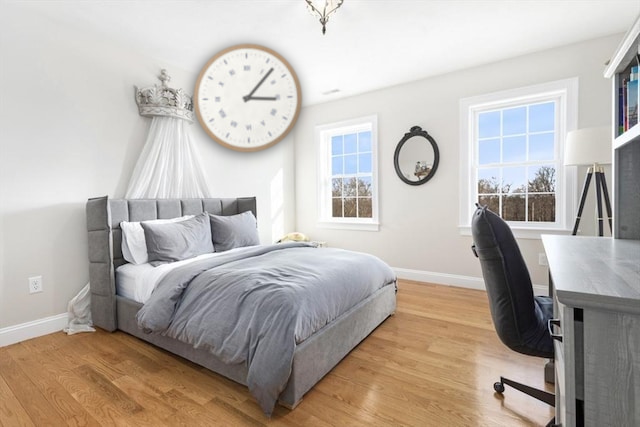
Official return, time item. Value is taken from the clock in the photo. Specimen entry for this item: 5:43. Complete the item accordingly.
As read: 3:07
